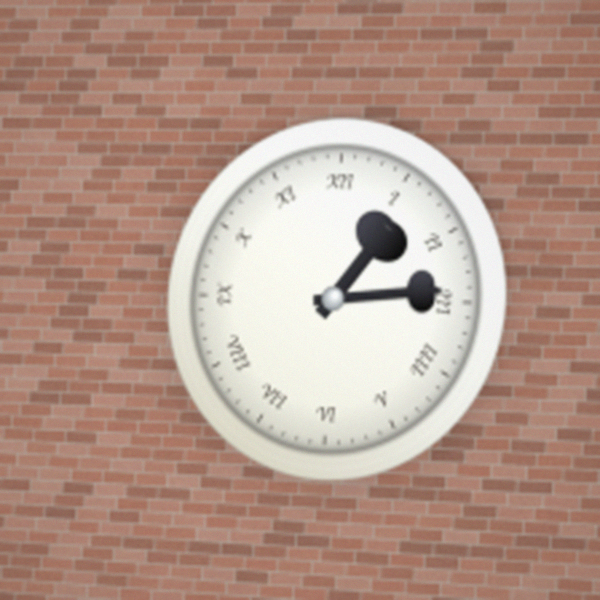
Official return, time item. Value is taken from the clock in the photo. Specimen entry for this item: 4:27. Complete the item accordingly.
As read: 1:14
